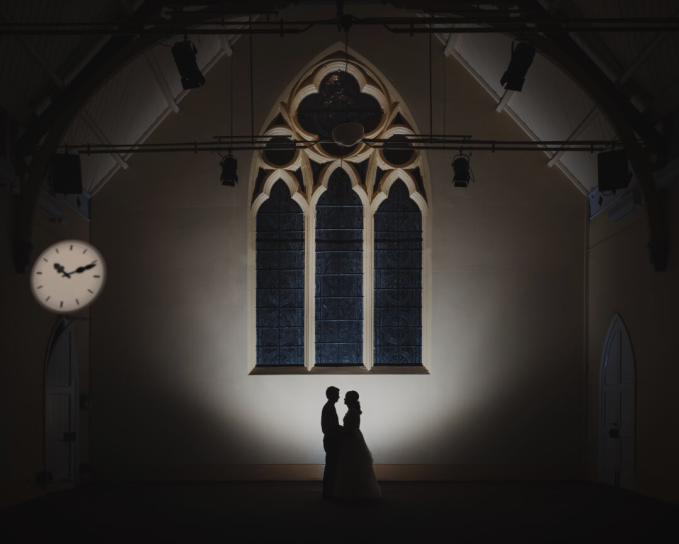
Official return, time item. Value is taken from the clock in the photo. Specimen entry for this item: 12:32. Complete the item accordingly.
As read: 10:11
